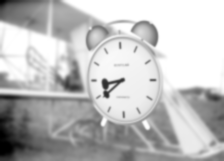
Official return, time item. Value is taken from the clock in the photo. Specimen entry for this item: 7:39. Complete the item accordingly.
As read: 8:39
